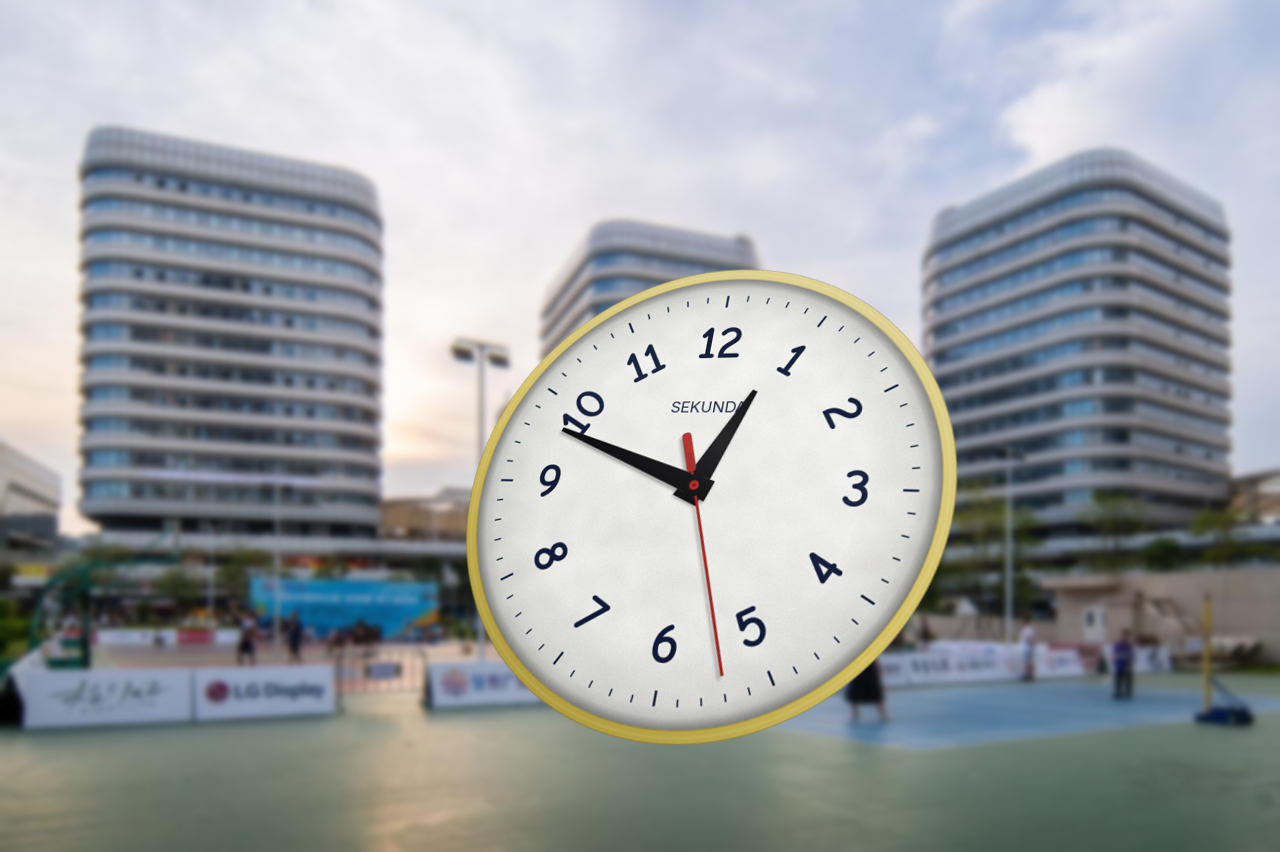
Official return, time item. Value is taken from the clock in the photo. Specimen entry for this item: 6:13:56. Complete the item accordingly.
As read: 12:48:27
